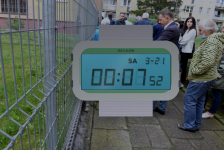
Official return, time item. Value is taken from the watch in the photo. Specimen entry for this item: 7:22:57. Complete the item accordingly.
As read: 0:07:52
